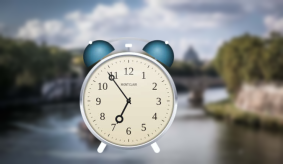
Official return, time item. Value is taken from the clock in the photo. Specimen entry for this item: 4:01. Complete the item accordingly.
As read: 6:54
